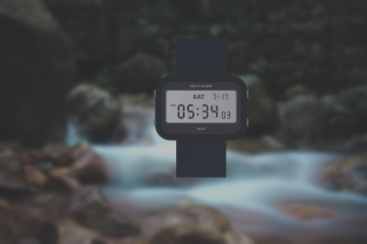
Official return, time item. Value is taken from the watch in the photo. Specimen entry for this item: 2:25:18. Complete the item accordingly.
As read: 5:34:03
